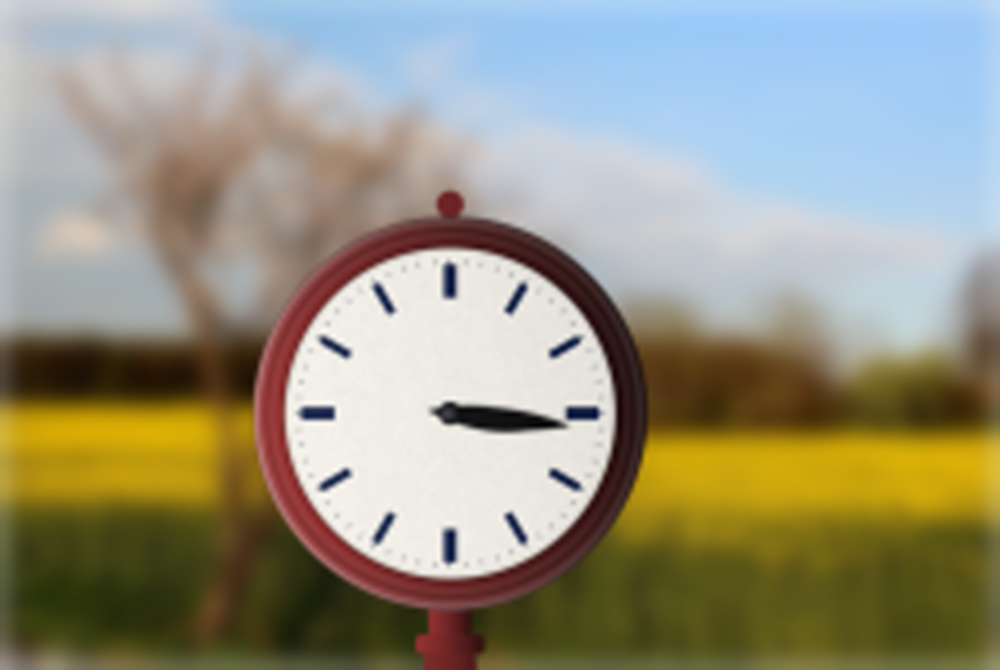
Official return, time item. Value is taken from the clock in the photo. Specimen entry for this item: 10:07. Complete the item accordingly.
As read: 3:16
